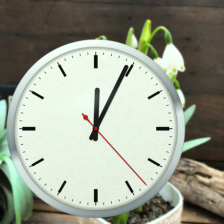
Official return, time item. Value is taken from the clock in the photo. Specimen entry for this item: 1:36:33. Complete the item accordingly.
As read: 12:04:23
